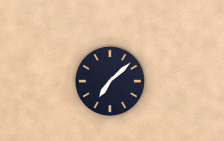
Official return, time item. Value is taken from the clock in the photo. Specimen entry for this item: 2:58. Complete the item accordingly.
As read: 7:08
